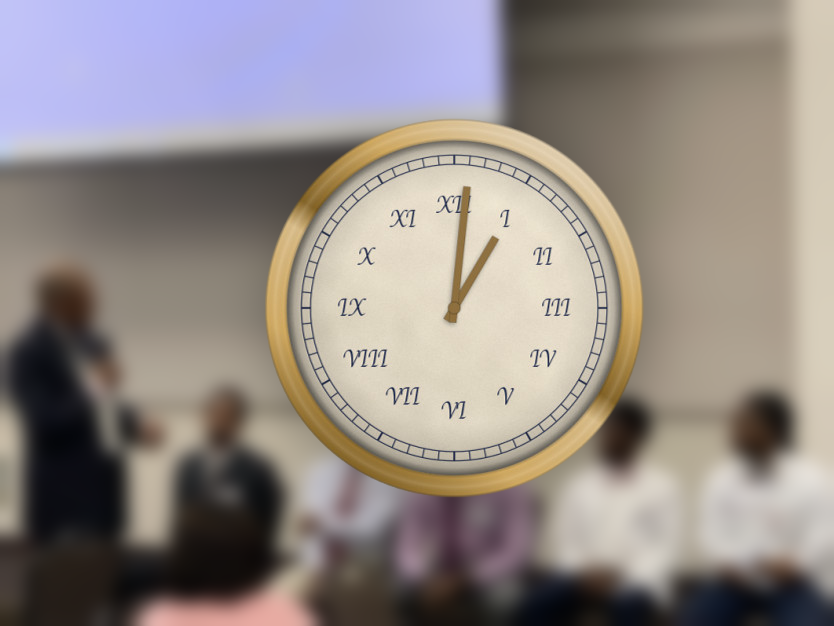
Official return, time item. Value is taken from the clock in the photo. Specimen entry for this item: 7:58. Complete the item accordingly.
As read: 1:01
